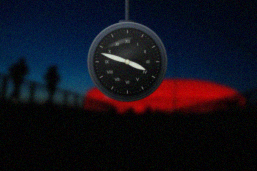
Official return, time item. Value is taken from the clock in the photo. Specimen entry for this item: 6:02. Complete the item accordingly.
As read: 3:48
